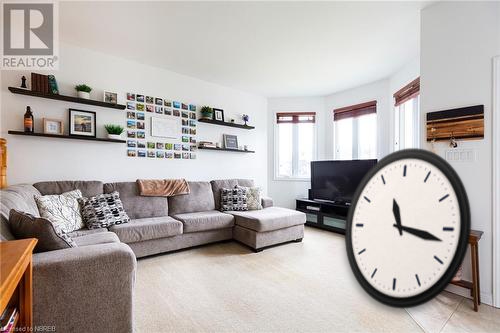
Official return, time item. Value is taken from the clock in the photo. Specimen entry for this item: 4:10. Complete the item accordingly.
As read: 11:17
